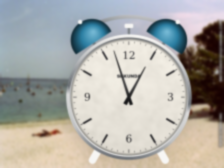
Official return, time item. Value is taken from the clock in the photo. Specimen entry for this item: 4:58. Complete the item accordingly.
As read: 12:57
